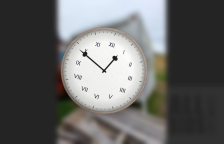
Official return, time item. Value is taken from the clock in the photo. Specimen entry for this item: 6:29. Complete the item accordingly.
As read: 12:49
